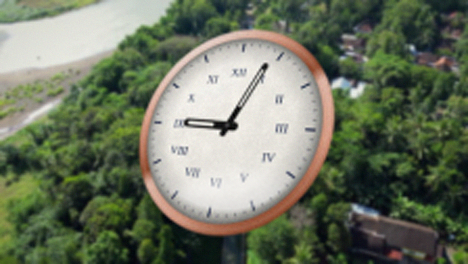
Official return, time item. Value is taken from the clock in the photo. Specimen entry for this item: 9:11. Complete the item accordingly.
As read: 9:04
